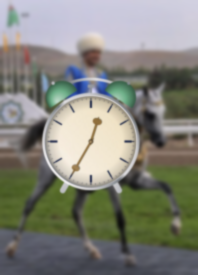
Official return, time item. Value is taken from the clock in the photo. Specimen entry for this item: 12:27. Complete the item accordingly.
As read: 12:35
